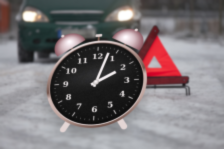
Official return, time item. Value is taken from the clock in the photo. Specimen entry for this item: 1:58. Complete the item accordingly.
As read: 2:03
